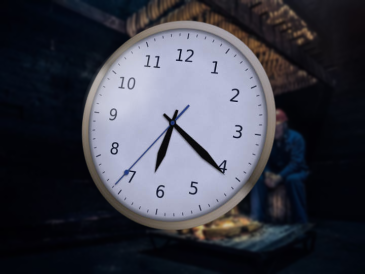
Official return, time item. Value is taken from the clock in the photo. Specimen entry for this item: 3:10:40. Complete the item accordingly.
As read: 6:20:36
